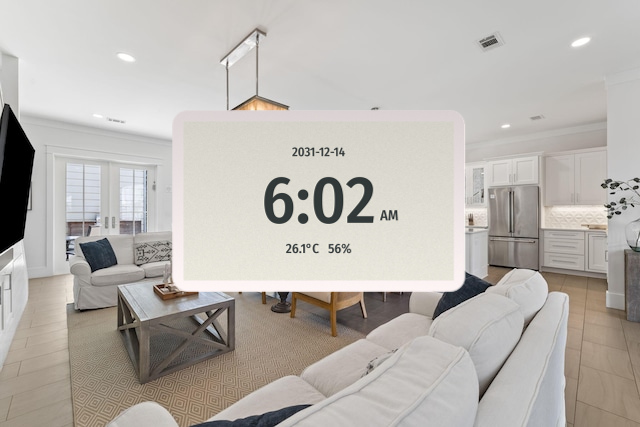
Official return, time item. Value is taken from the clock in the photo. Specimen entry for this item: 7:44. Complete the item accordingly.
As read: 6:02
